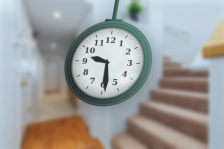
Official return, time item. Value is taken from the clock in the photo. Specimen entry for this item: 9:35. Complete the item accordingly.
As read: 9:29
